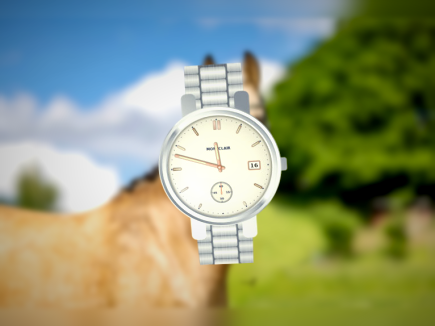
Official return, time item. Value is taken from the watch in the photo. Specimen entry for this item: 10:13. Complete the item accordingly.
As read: 11:48
